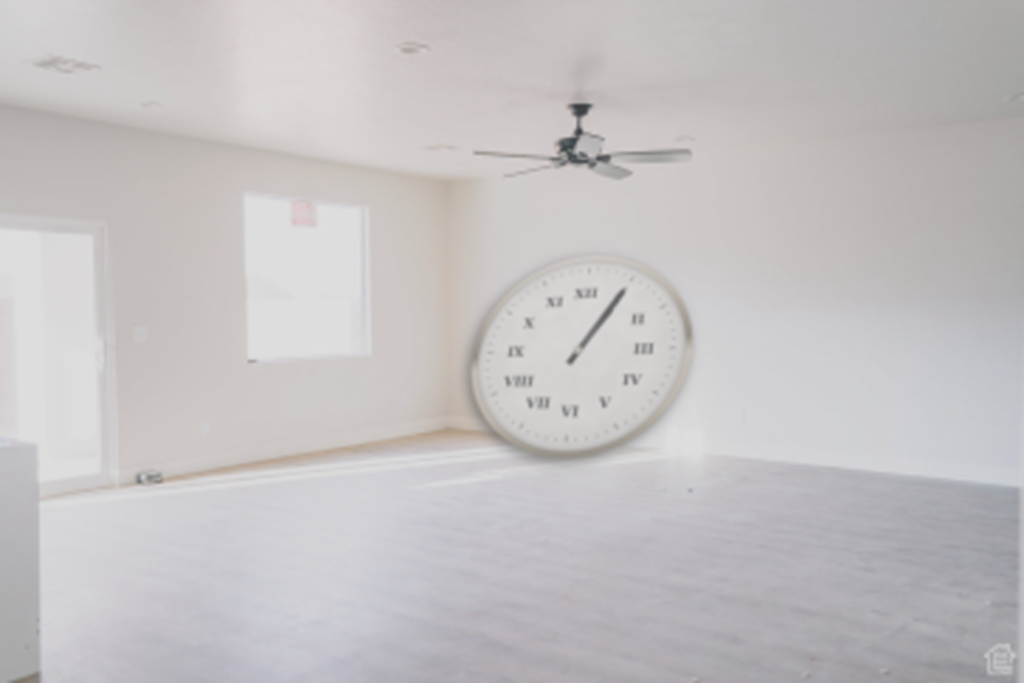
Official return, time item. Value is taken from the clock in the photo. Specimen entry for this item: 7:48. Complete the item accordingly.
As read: 1:05
